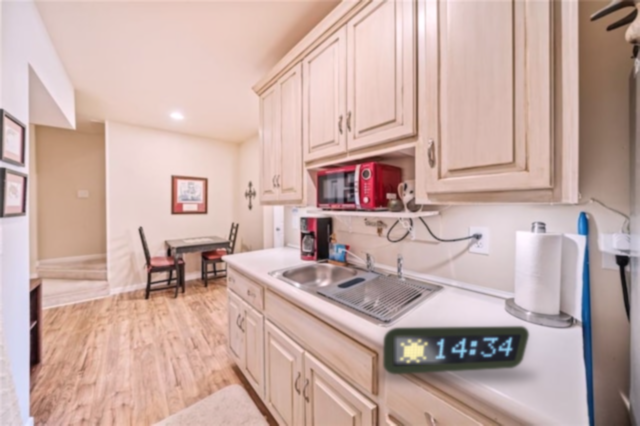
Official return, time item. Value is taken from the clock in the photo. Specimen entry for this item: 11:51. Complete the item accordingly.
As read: 14:34
